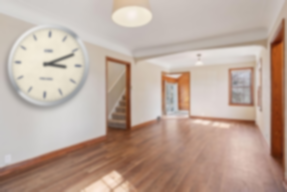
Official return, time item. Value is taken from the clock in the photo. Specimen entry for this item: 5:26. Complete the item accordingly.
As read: 3:11
